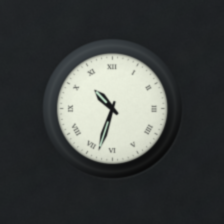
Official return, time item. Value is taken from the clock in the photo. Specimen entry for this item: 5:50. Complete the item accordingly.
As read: 10:33
